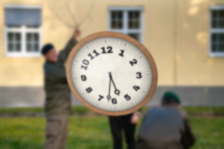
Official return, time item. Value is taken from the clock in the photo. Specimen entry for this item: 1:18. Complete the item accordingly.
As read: 5:32
